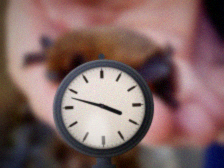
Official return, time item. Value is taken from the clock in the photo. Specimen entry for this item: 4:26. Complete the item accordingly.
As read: 3:48
